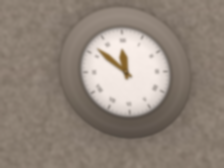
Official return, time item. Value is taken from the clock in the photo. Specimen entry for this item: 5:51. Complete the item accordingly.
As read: 11:52
